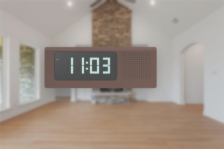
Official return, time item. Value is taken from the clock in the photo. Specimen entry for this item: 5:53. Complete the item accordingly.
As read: 11:03
